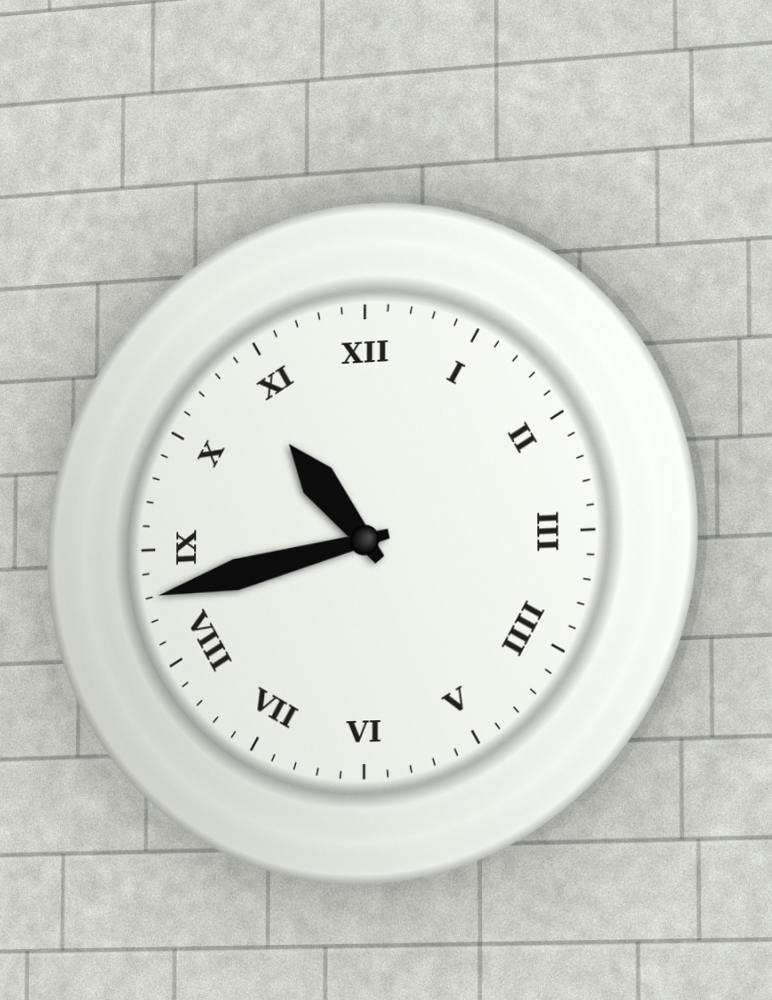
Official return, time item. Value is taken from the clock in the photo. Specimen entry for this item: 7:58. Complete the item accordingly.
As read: 10:43
